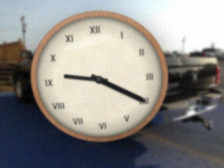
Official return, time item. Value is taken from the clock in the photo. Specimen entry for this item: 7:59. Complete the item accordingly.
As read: 9:20
